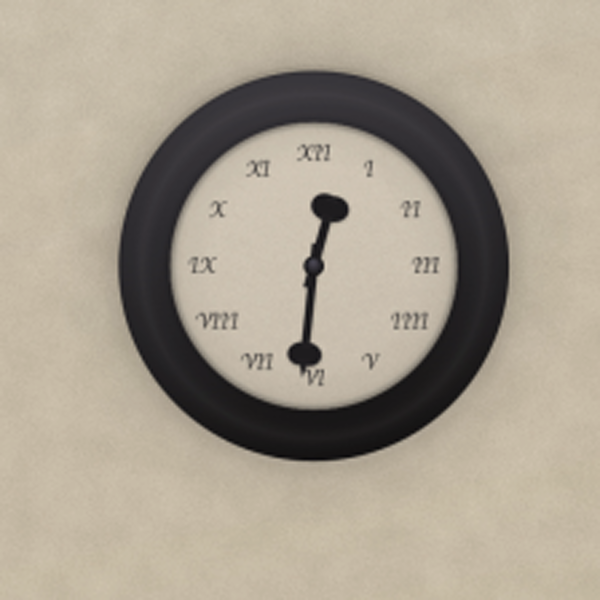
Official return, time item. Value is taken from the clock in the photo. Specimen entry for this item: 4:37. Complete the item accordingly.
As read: 12:31
